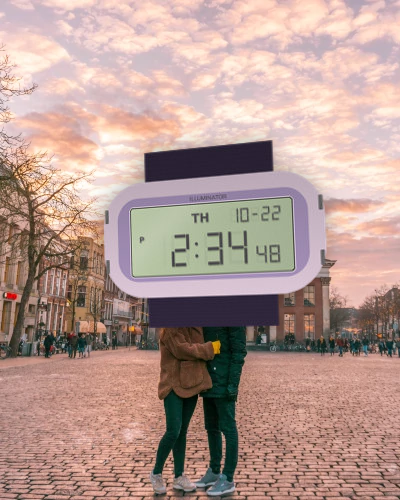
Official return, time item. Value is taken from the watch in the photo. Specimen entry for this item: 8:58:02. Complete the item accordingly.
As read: 2:34:48
